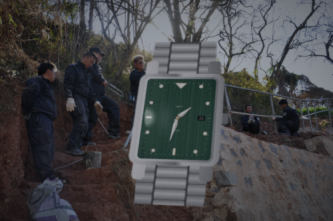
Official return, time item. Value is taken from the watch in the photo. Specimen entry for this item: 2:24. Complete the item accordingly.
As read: 1:32
